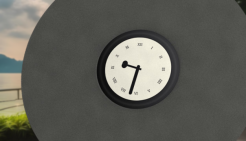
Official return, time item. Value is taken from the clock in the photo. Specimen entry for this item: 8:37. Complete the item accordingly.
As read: 9:32
